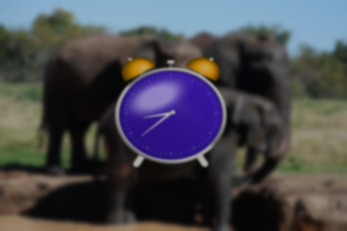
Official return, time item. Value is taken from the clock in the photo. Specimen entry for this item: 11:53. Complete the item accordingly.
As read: 8:38
